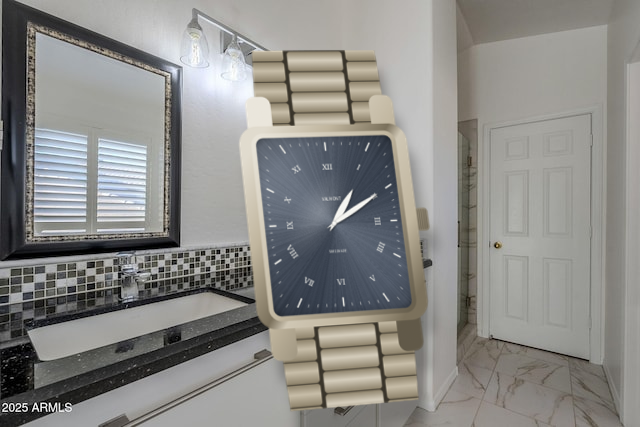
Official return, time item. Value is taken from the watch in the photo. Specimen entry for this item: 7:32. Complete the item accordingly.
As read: 1:10
